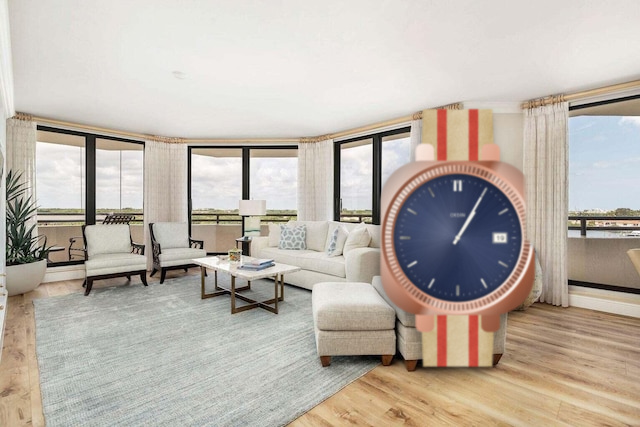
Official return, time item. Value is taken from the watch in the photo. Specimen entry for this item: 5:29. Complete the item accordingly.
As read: 1:05
